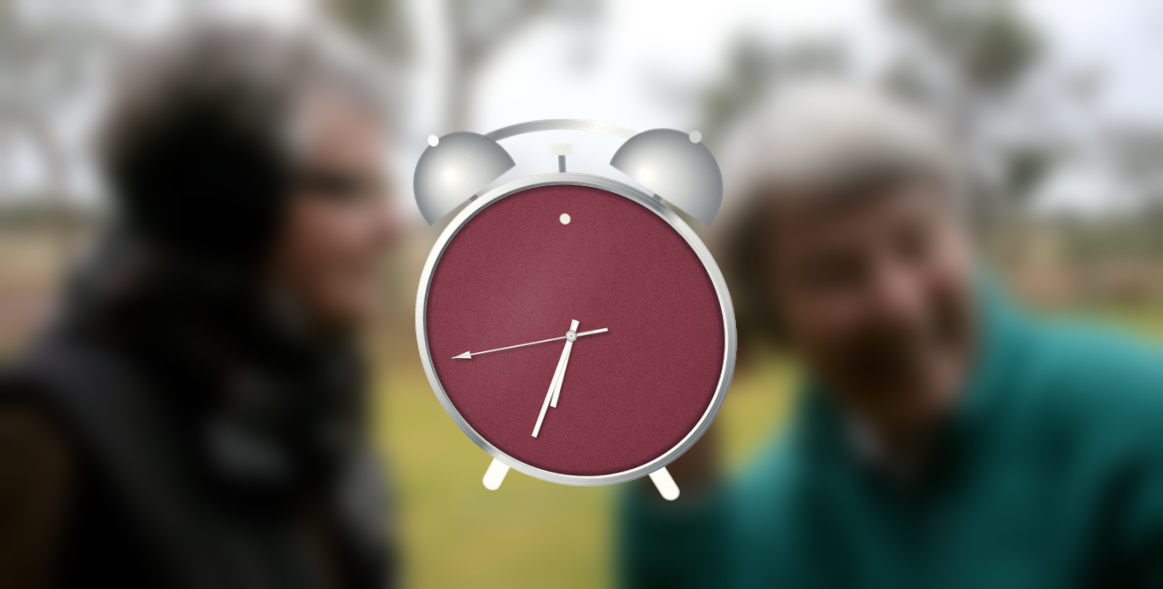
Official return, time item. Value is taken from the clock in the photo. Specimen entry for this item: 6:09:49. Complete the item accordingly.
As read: 6:33:43
